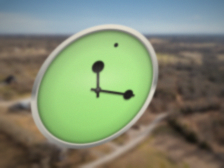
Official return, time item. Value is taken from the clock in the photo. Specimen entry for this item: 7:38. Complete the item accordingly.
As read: 11:15
